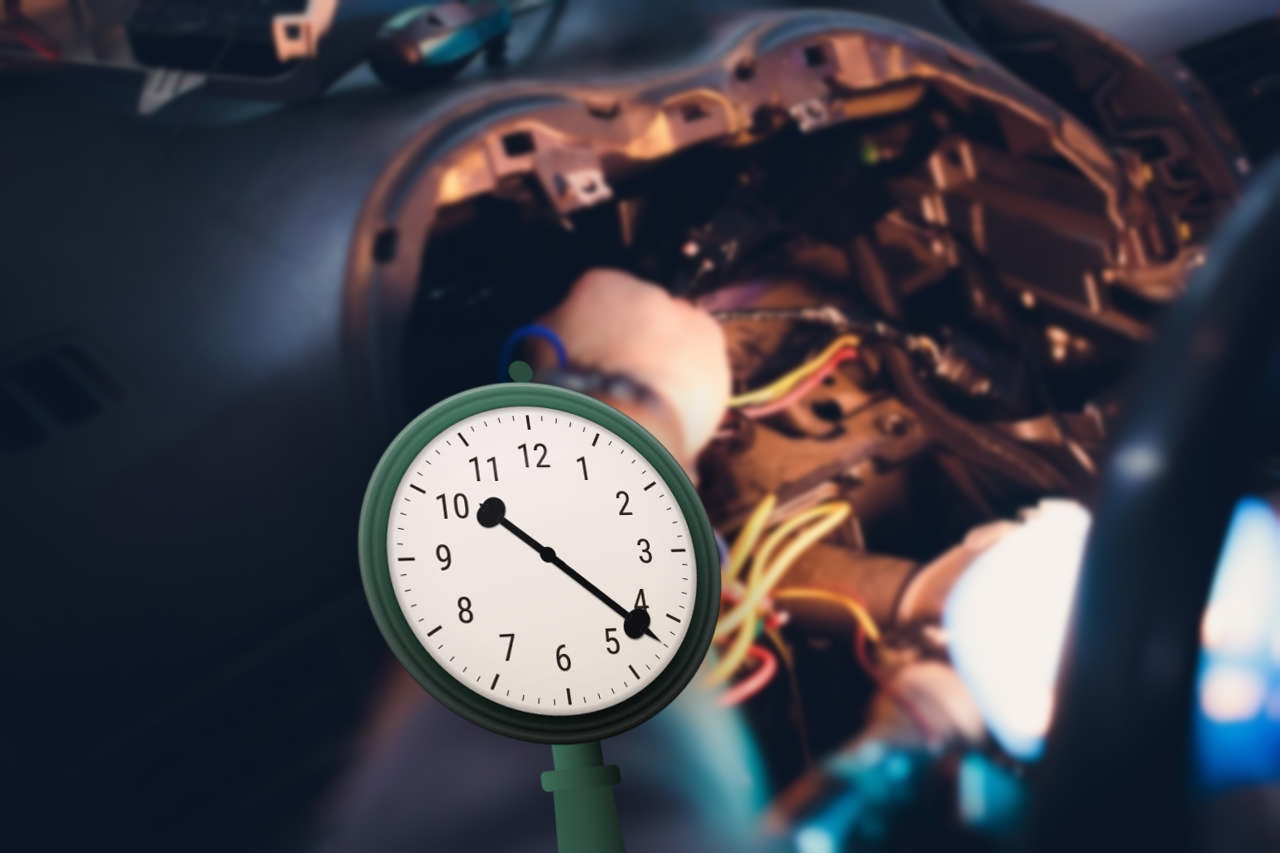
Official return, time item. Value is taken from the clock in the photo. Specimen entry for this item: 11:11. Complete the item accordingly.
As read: 10:22
